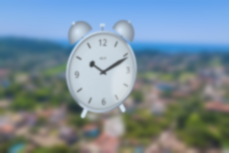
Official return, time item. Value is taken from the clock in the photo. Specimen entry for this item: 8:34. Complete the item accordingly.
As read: 10:11
